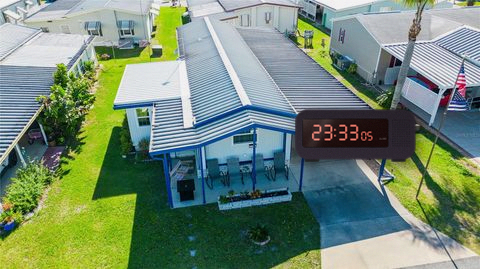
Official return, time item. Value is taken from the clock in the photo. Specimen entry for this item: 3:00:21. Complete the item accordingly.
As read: 23:33:05
